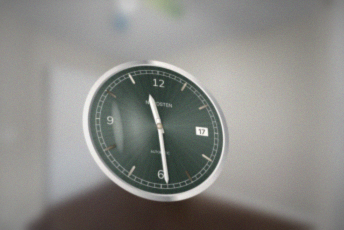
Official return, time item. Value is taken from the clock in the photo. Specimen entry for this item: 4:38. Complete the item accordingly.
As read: 11:29
